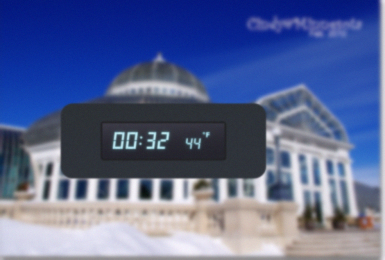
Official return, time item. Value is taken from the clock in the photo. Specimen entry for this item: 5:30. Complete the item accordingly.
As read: 0:32
